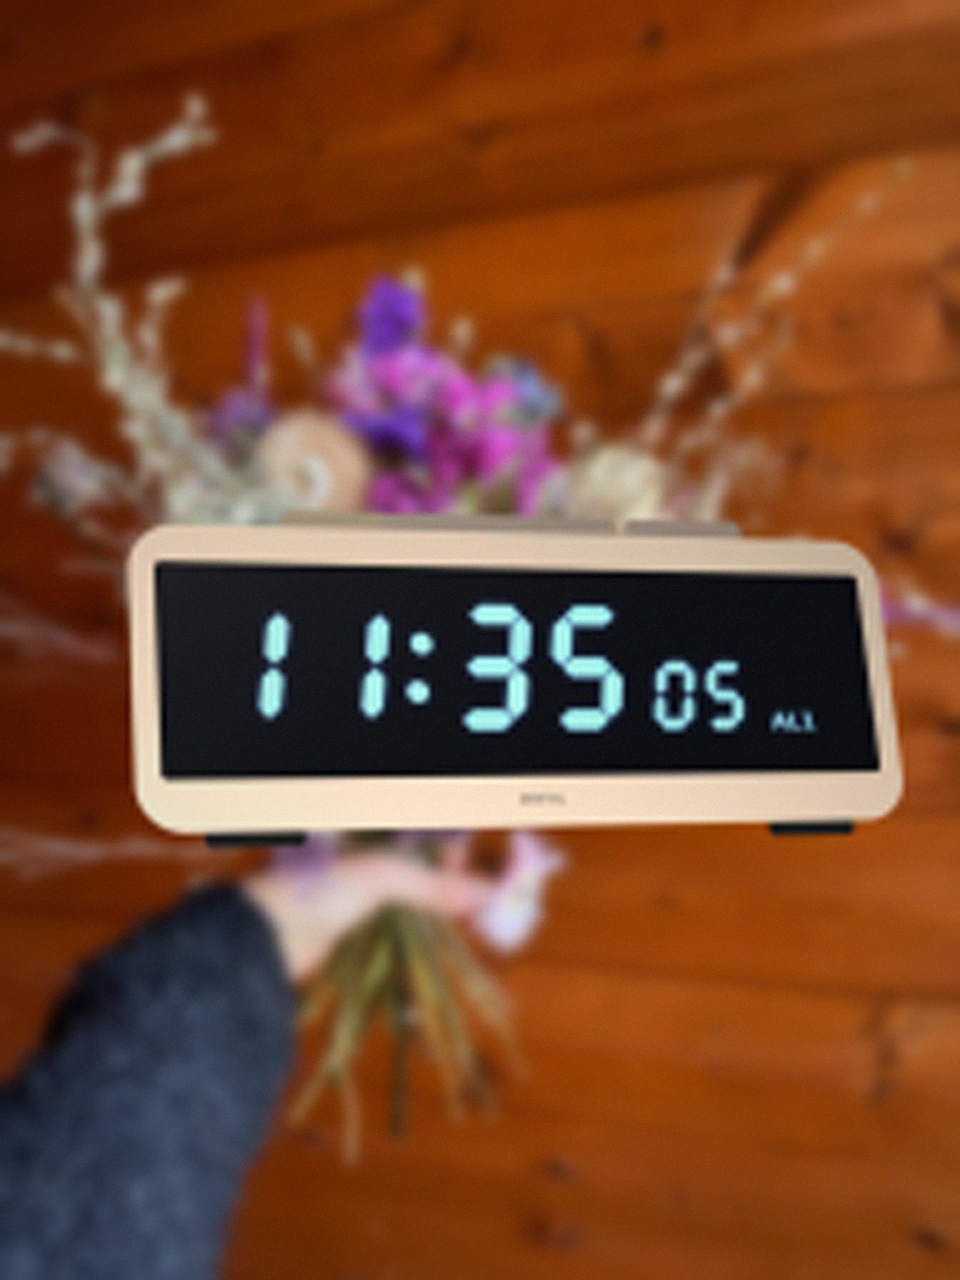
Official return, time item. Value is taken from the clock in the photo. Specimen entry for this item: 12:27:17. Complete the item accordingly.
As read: 11:35:05
